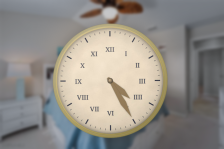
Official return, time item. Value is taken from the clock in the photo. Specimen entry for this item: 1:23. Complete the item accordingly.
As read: 4:25
